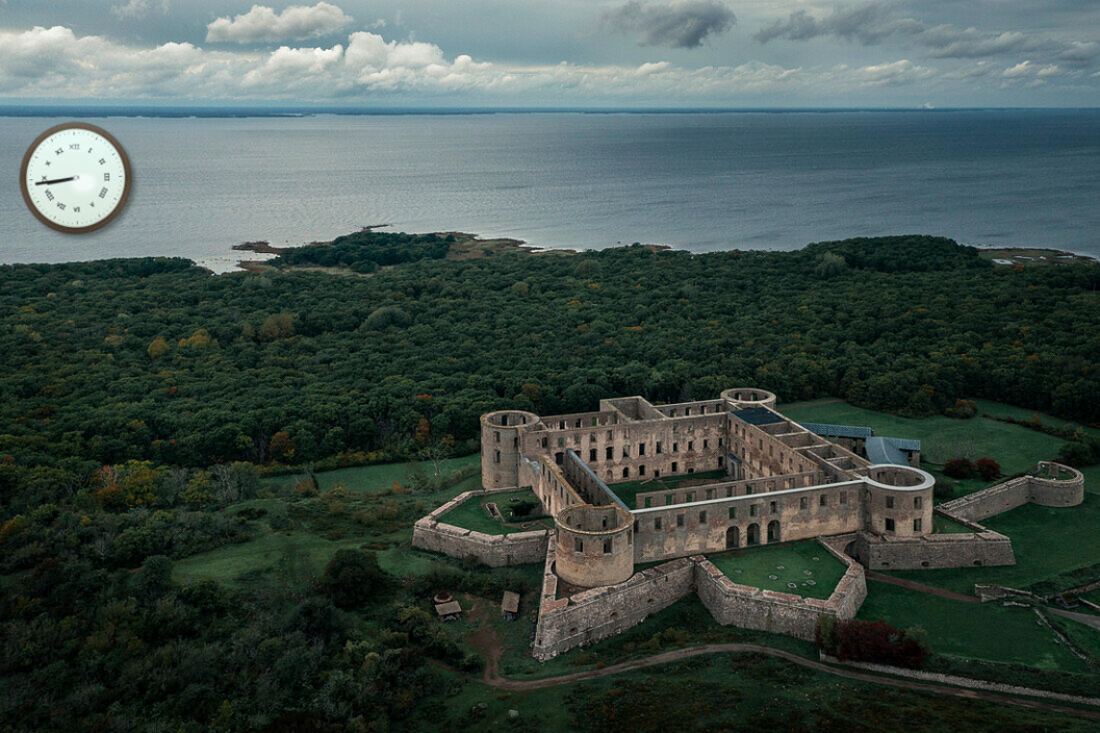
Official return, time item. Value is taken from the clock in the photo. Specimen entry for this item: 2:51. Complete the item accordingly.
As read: 8:44
